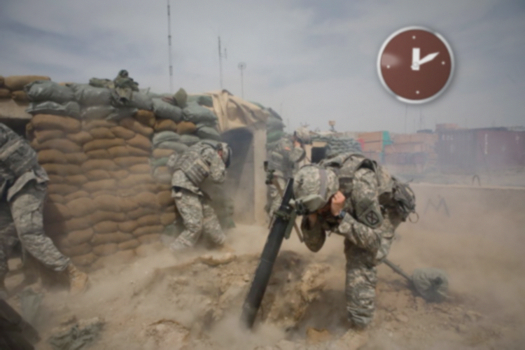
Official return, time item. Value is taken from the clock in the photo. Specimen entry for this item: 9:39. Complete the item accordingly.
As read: 12:11
